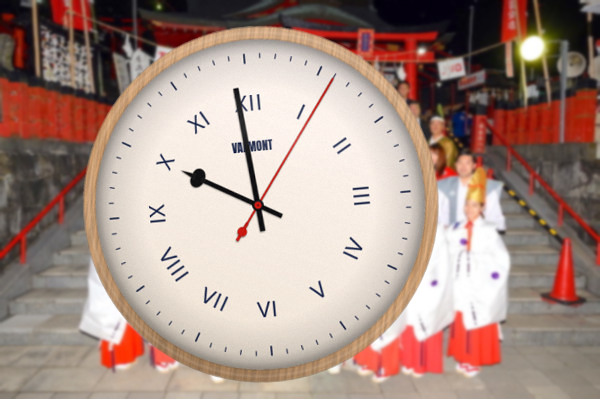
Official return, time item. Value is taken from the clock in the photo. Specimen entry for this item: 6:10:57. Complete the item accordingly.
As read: 9:59:06
